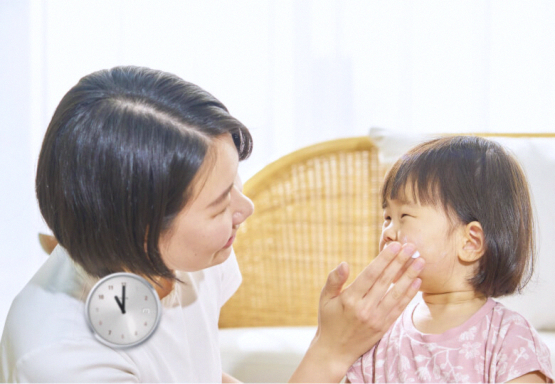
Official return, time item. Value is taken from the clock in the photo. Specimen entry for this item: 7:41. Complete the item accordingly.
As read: 11:00
